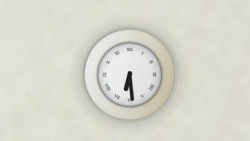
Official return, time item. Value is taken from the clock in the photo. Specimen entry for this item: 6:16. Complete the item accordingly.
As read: 6:29
